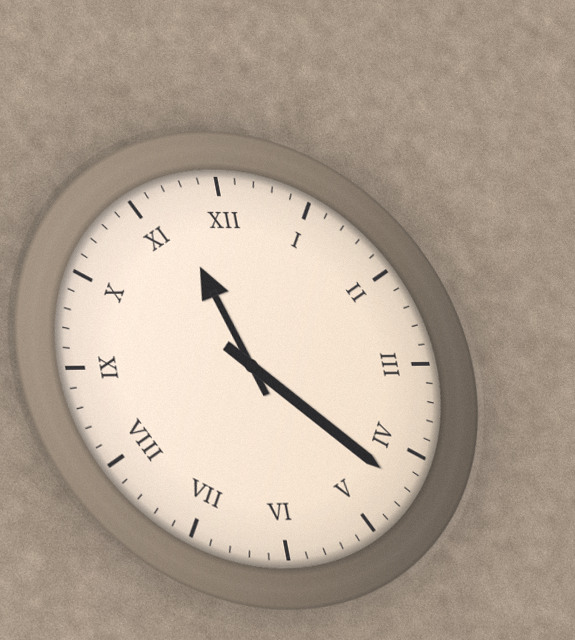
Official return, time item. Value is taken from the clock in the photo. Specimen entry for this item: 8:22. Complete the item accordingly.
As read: 11:22
